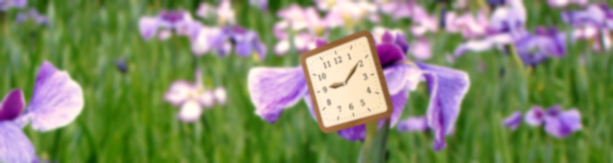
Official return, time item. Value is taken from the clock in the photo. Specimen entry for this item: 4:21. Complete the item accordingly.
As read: 9:09
